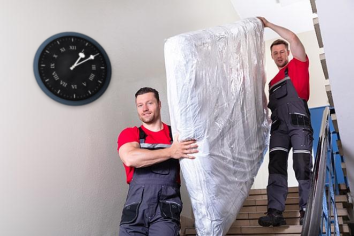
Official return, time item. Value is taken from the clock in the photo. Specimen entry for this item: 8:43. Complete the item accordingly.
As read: 1:10
